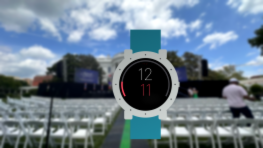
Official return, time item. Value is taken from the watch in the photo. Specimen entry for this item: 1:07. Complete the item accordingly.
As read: 12:11
